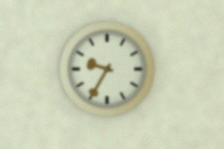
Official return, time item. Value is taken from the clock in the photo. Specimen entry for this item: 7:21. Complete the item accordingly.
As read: 9:35
